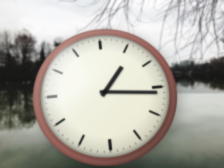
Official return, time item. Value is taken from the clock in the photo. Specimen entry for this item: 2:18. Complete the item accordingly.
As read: 1:16
